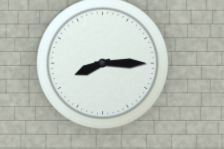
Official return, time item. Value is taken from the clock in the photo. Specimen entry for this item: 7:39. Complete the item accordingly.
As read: 8:15
